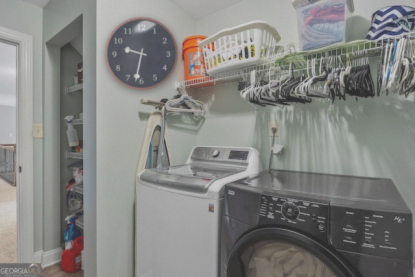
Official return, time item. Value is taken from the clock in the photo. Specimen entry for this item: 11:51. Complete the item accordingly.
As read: 9:32
